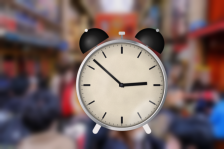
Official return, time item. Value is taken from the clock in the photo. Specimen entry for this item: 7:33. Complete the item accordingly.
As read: 2:52
